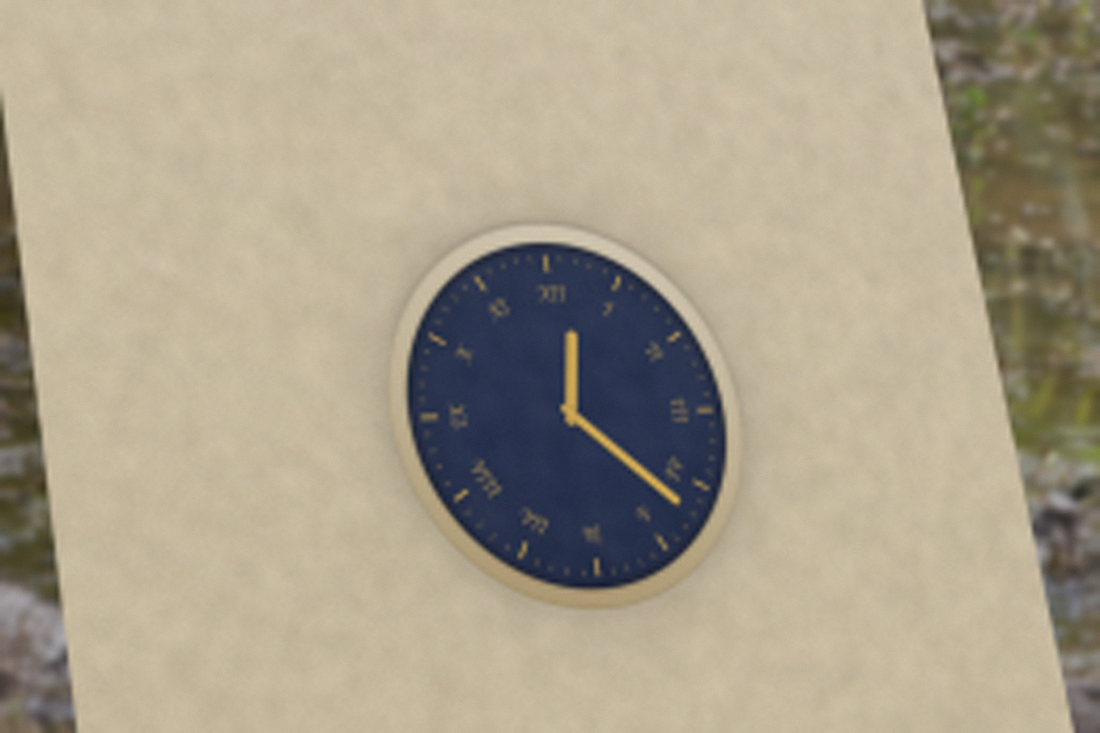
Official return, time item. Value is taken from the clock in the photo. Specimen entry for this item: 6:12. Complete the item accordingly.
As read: 12:22
